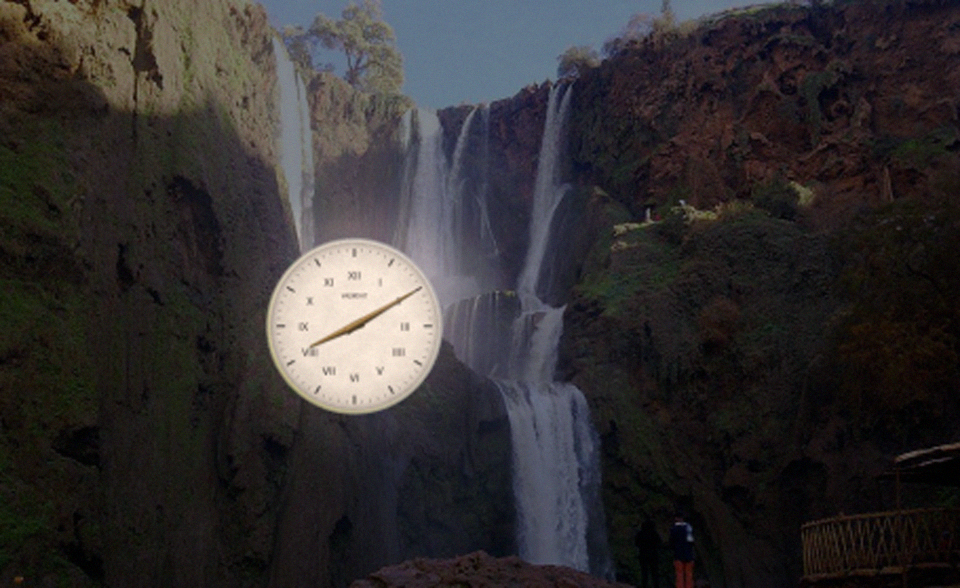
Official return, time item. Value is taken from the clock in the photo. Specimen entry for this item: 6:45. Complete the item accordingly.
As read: 8:10
